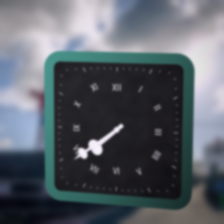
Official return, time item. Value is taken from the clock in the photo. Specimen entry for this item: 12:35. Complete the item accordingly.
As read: 7:39
